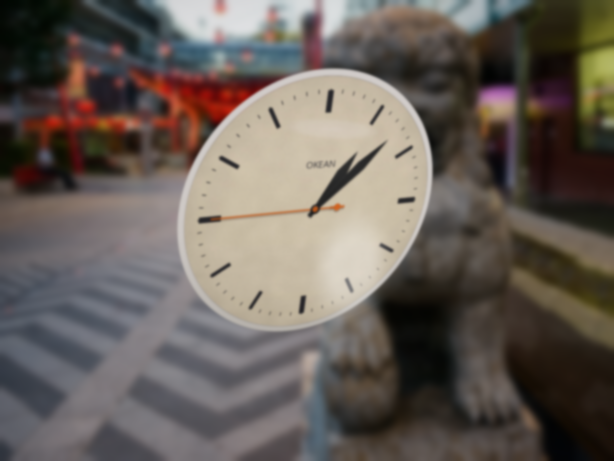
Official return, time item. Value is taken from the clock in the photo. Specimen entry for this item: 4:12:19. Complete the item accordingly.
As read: 1:07:45
